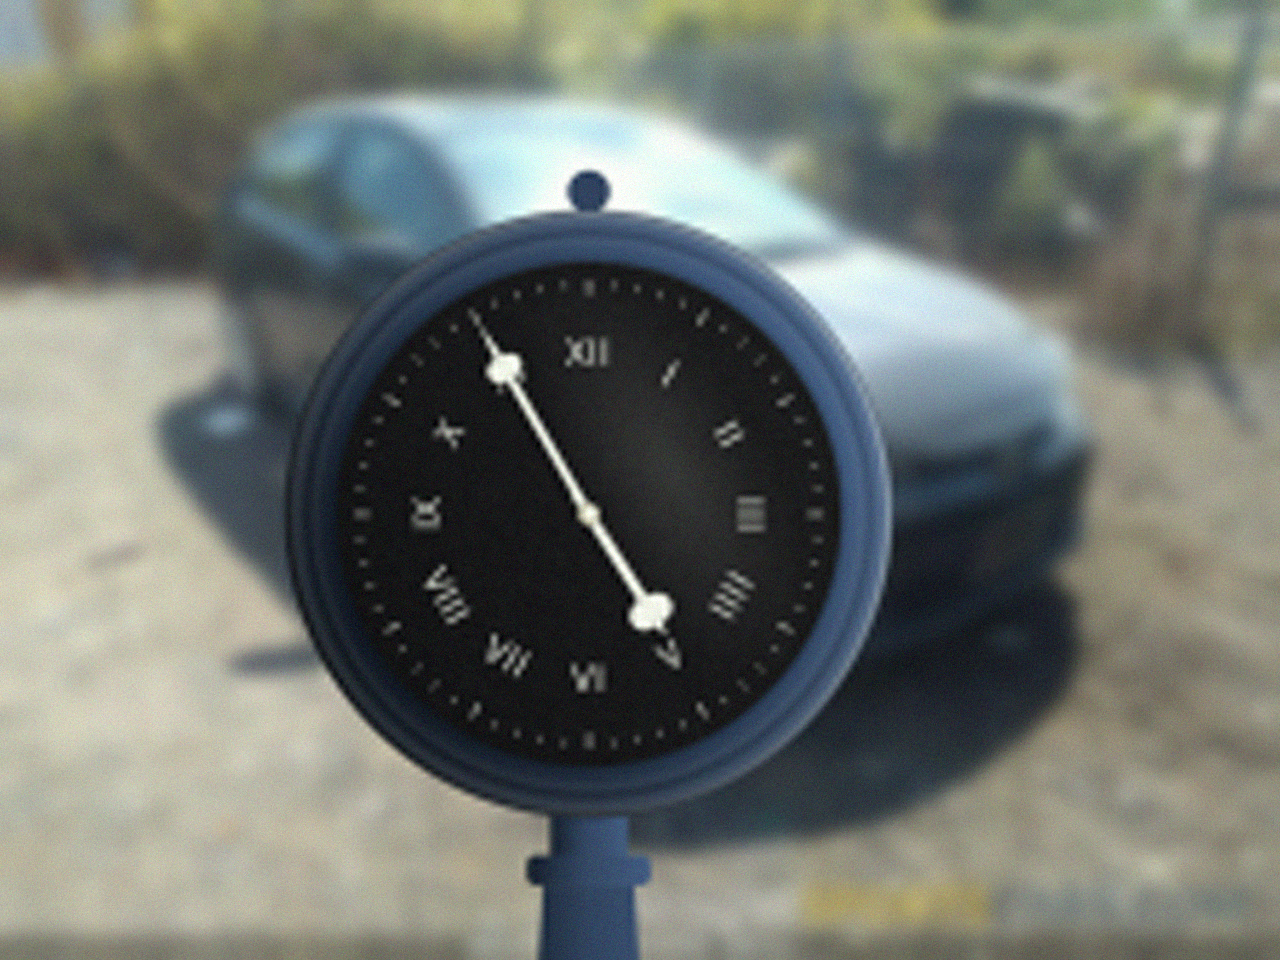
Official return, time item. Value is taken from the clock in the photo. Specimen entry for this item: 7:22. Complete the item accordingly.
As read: 4:55
